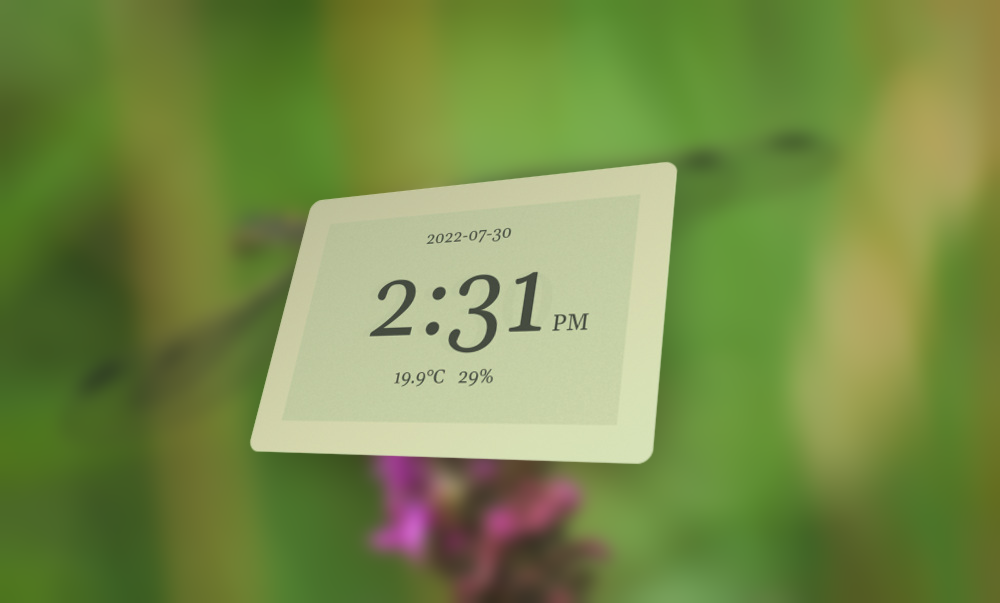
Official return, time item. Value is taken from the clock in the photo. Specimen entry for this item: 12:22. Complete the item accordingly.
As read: 2:31
